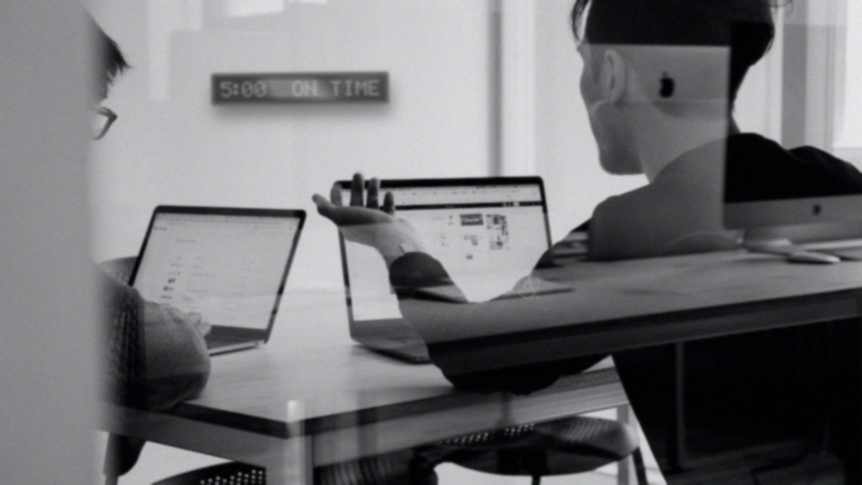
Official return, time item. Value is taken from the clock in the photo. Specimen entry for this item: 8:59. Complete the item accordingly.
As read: 5:00
